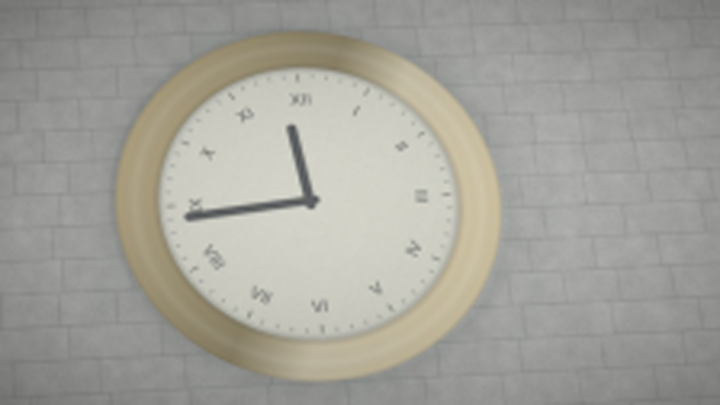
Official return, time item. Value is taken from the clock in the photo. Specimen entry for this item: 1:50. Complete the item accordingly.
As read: 11:44
